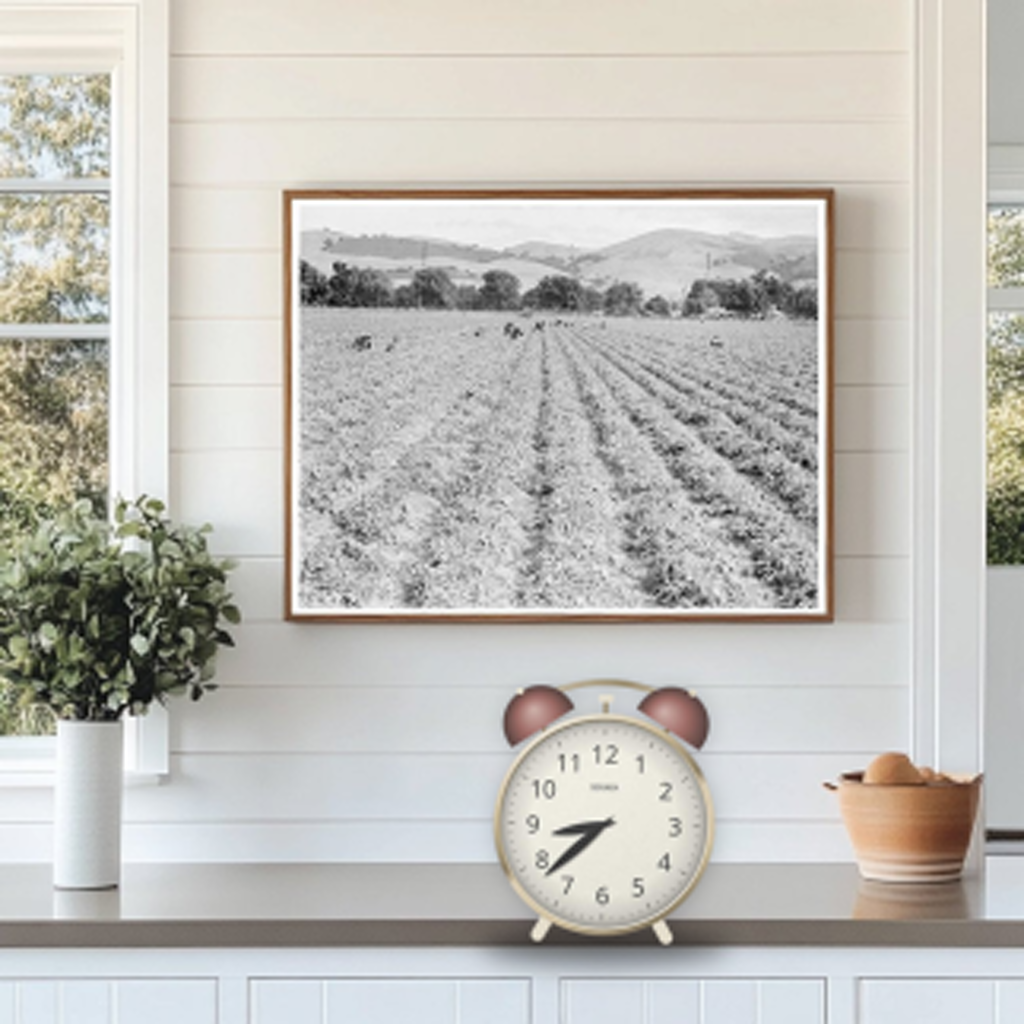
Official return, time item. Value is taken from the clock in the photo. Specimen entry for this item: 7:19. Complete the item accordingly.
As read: 8:38
